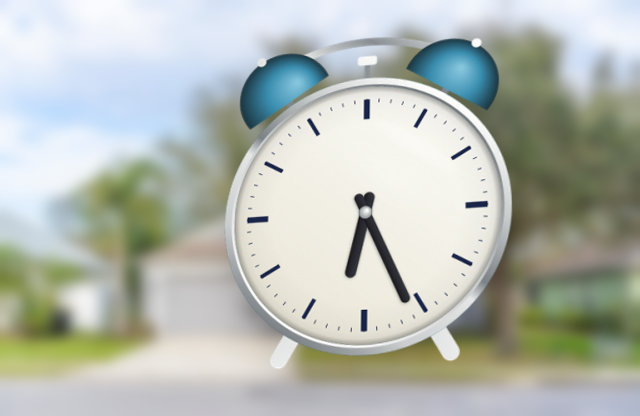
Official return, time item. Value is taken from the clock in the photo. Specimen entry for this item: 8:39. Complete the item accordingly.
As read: 6:26
